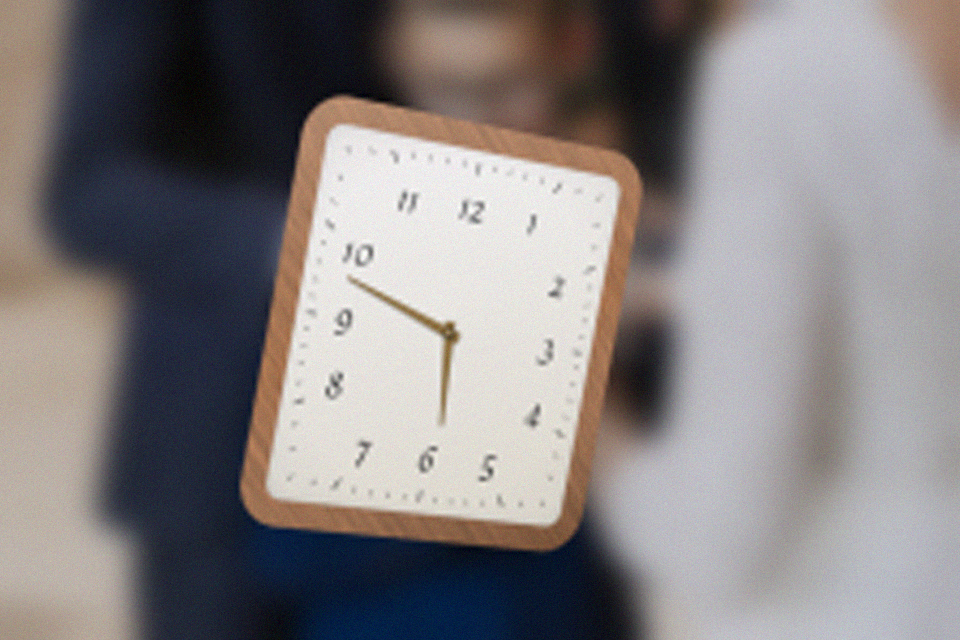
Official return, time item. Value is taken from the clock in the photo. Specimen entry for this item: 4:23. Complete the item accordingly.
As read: 5:48
